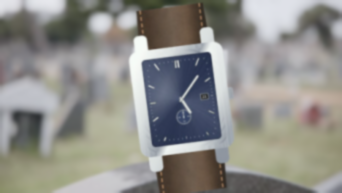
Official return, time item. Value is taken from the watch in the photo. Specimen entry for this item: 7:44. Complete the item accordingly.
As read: 5:07
